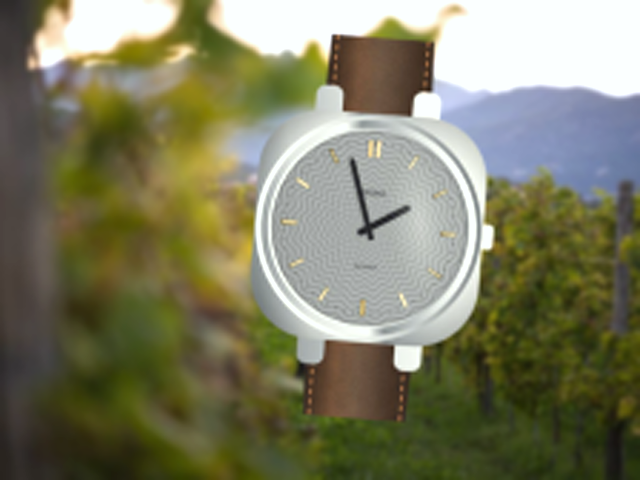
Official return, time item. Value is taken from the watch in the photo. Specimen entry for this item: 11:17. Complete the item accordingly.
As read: 1:57
